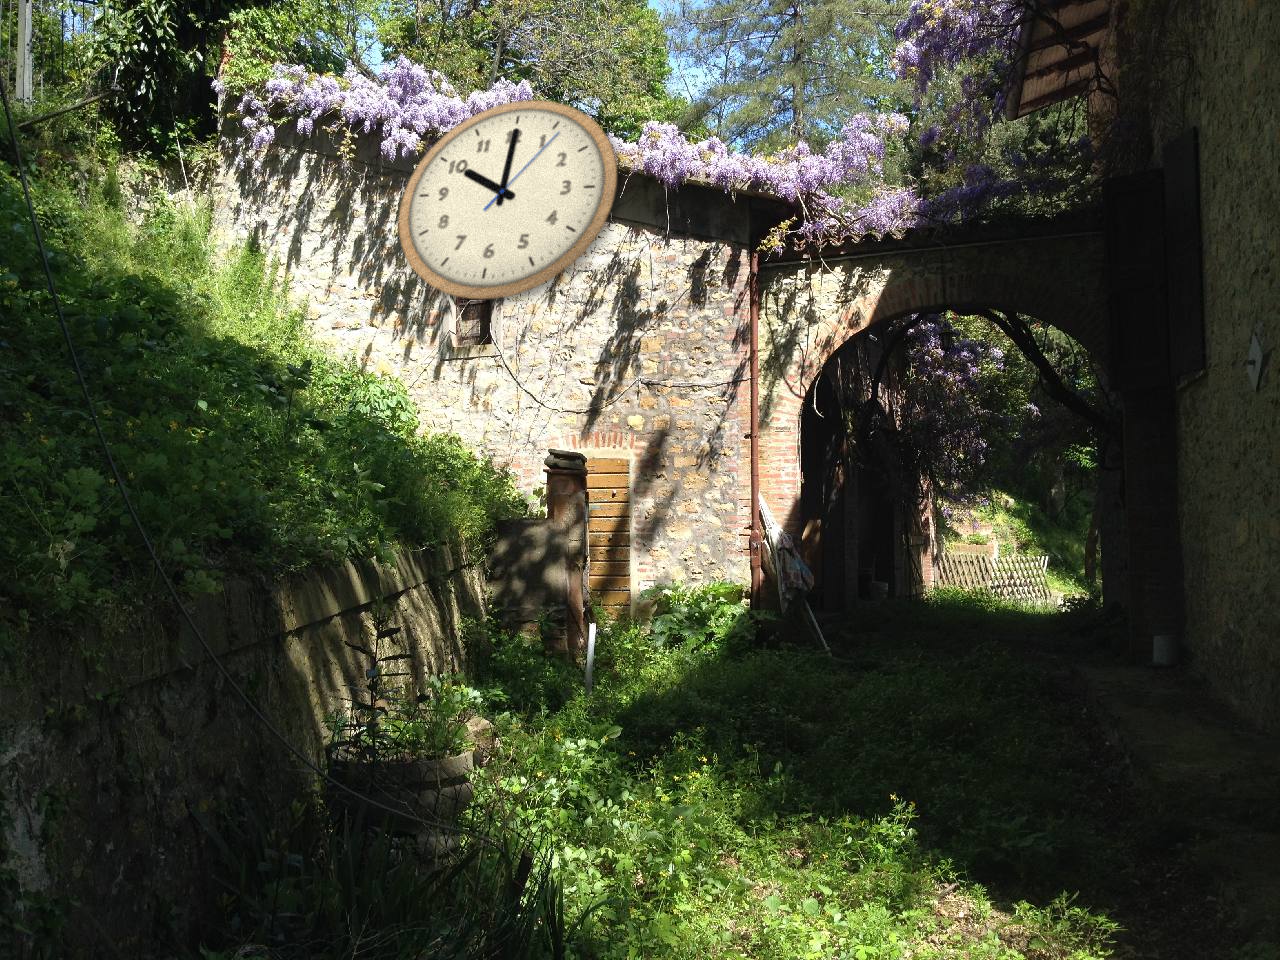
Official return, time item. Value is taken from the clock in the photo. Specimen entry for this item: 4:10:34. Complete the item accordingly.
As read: 10:00:06
